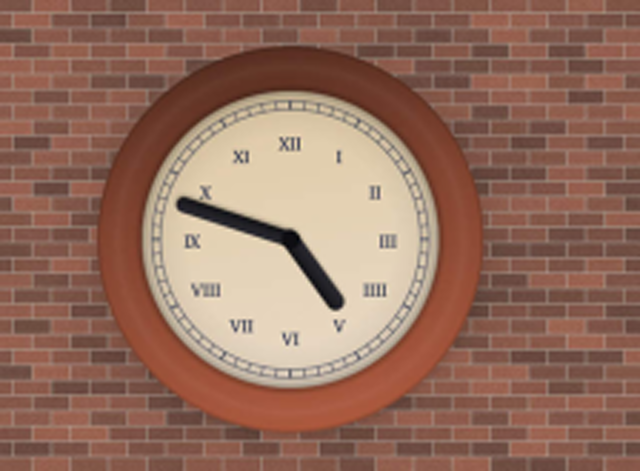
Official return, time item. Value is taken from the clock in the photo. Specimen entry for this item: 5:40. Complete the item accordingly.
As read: 4:48
